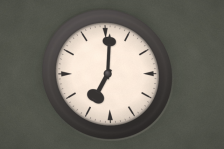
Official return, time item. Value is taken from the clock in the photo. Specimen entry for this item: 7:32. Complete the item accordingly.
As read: 7:01
